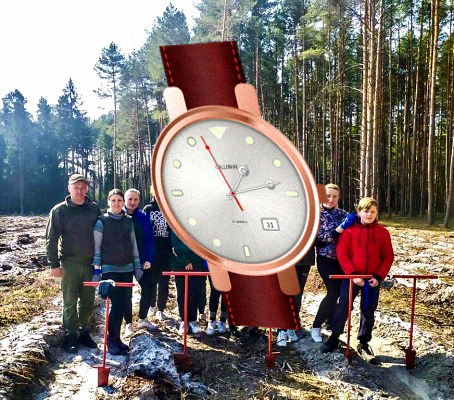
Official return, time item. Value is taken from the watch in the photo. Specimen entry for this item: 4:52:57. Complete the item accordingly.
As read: 1:12:57
